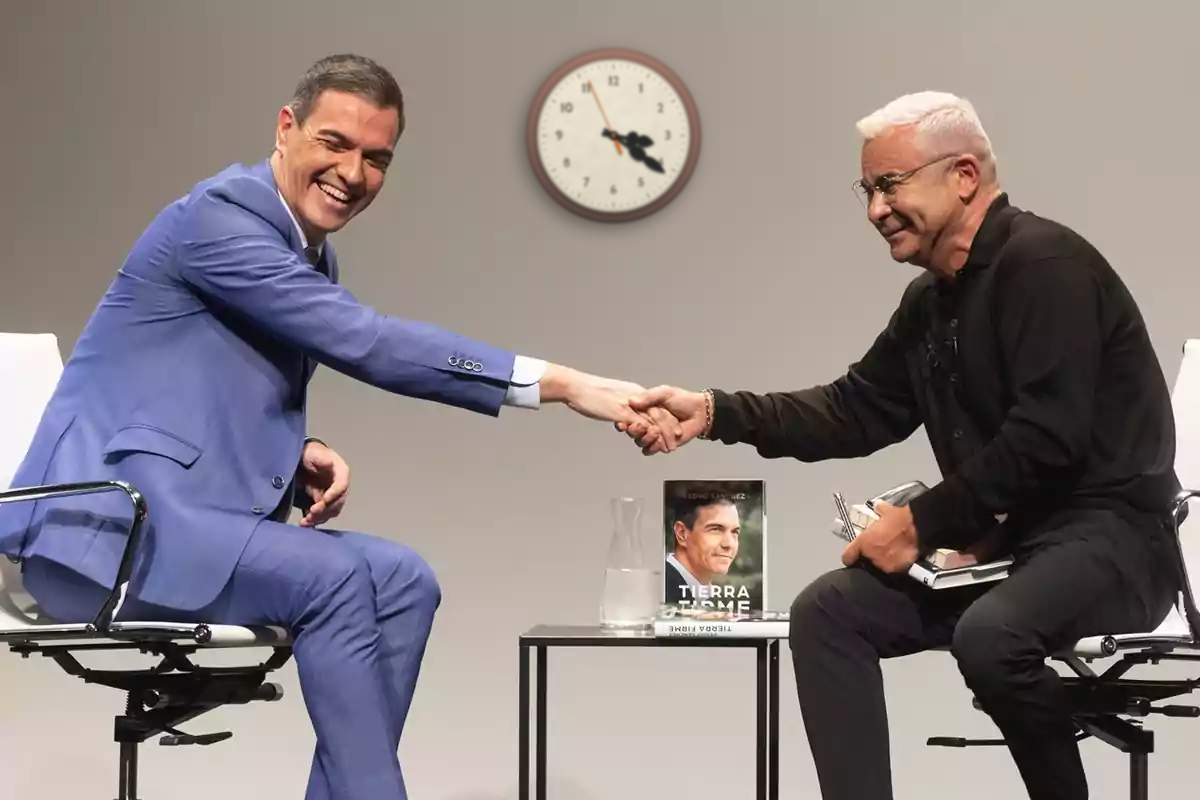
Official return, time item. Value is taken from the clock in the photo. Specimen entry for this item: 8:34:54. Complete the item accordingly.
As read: 3:20:56
